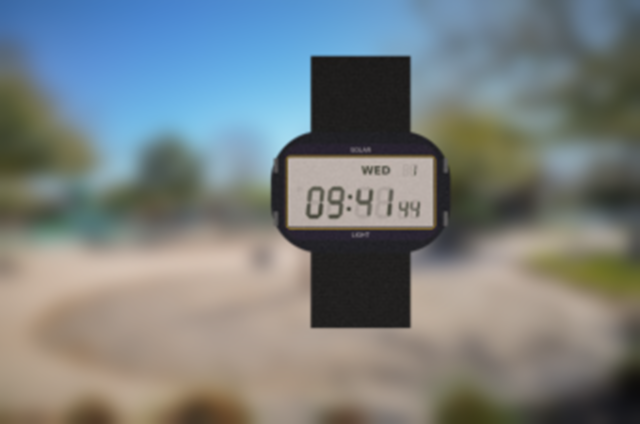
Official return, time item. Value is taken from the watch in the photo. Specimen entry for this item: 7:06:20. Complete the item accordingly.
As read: 9:41:44
